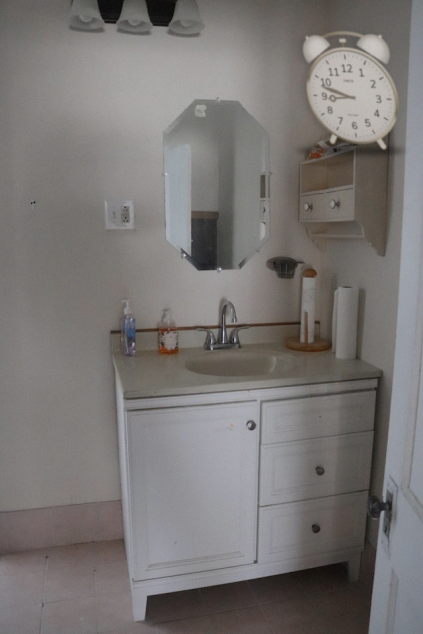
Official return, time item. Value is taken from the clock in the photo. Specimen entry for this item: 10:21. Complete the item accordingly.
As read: 8:48
